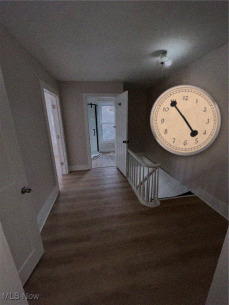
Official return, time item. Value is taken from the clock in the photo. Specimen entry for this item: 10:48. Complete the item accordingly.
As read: 4:54
